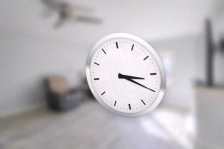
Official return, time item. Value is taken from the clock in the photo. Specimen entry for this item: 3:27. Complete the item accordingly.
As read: 3:20
